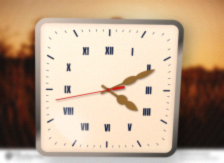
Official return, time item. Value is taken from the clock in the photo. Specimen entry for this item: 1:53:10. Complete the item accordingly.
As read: 4:10:43
